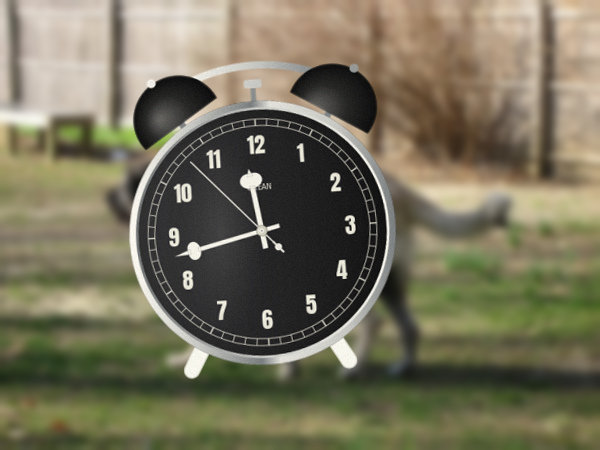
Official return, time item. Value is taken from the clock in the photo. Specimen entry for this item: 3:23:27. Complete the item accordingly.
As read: 11:42:53
